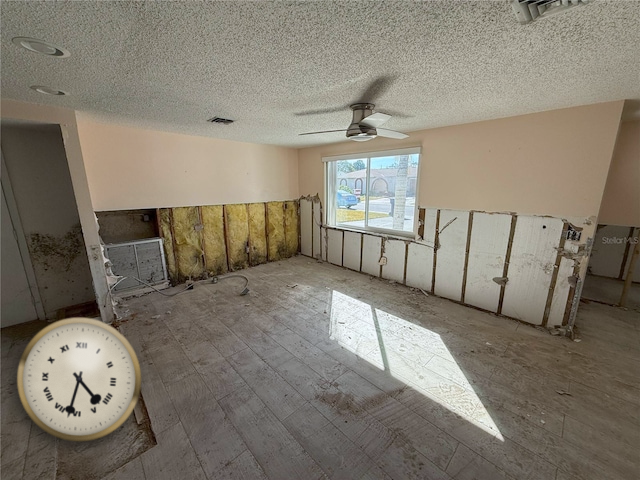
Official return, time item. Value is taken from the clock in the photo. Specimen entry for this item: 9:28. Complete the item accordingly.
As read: 4:32
